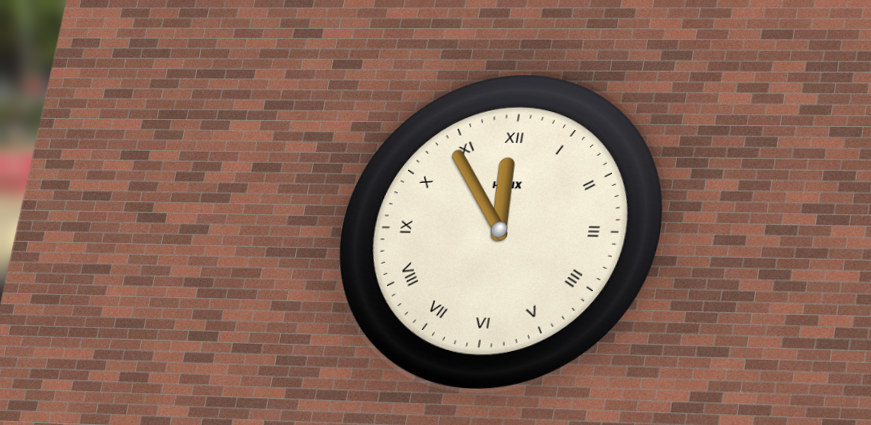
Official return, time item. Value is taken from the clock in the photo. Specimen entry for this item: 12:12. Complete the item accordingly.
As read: 11:54
